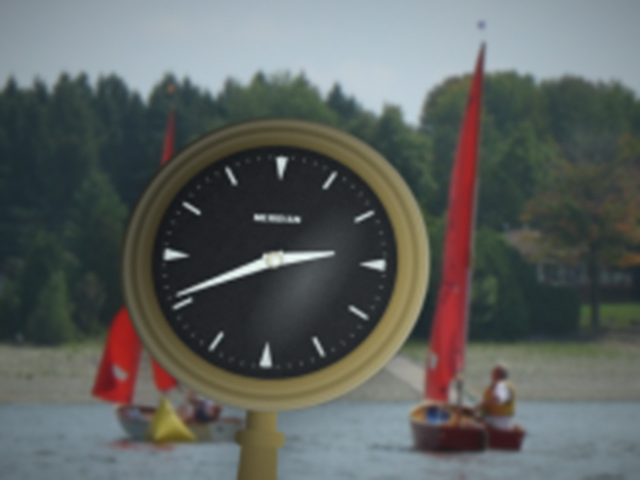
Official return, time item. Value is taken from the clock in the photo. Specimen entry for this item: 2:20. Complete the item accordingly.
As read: 2:41
